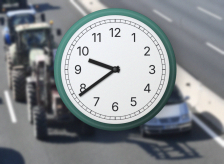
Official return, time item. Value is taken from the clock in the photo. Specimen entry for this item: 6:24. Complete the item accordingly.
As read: 9:39
